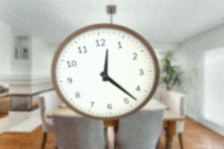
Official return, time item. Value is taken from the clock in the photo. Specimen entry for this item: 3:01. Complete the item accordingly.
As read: 12:23
